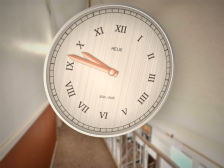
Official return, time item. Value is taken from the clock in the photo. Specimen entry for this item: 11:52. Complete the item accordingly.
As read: 9:47
